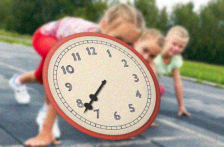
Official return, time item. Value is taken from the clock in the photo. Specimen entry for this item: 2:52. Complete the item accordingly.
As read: 7:38
